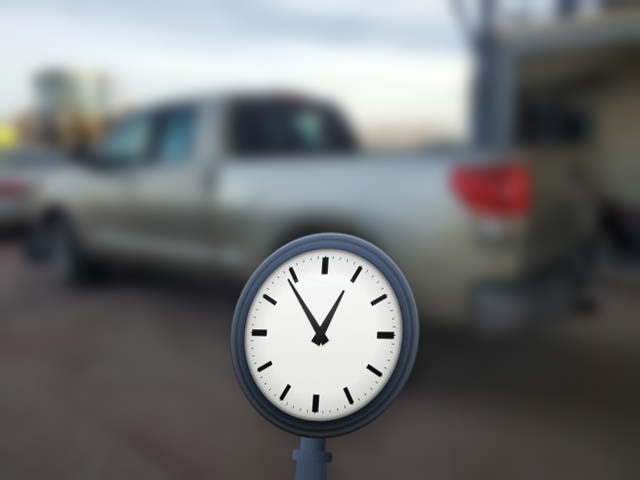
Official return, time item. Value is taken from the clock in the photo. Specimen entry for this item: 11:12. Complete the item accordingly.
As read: 12:54
